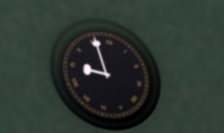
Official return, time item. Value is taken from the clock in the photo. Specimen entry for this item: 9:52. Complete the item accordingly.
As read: 8:56
